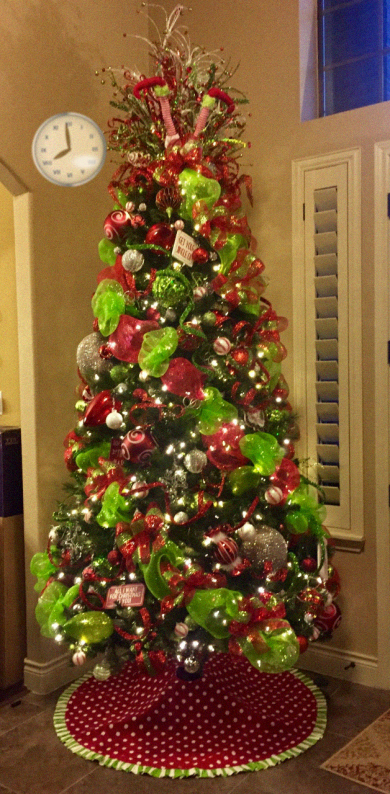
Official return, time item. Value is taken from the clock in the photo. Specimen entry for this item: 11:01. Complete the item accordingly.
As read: 7:59
